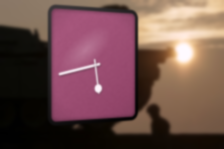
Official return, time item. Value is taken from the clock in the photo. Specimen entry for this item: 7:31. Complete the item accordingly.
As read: 5:43
